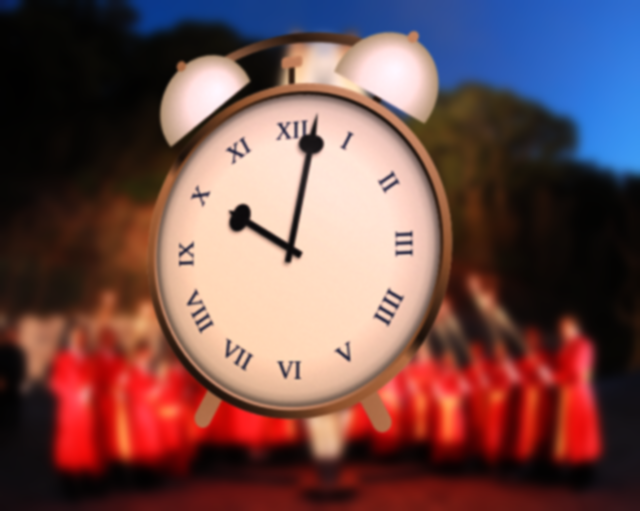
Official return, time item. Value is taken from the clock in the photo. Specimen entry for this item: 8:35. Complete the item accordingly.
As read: 10:02
